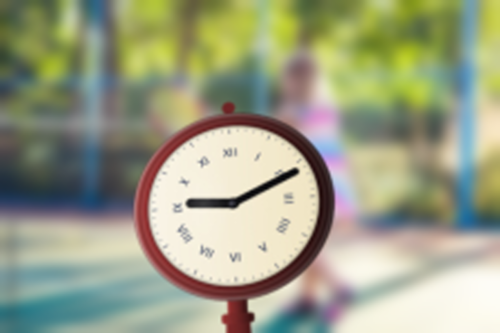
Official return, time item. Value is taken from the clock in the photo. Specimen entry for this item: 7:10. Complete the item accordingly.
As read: 9:11
